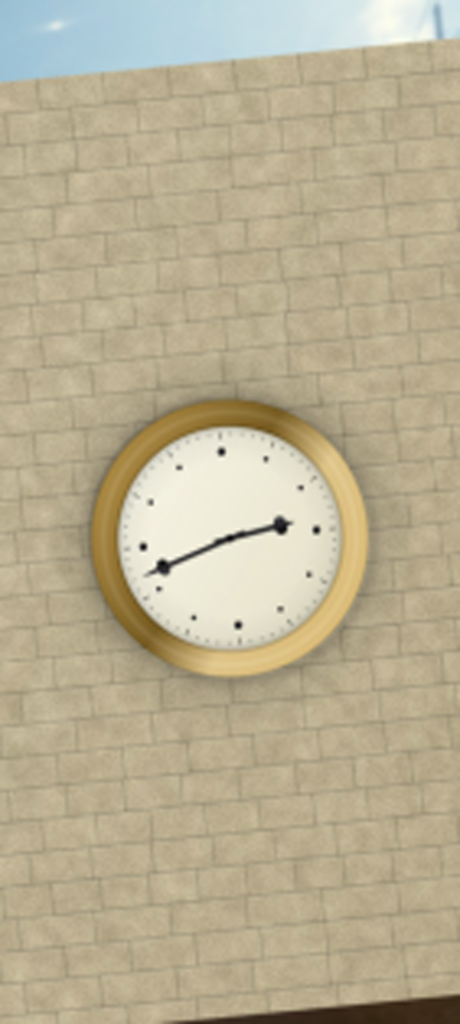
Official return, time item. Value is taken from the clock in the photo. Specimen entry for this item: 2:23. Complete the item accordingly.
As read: 2:42
